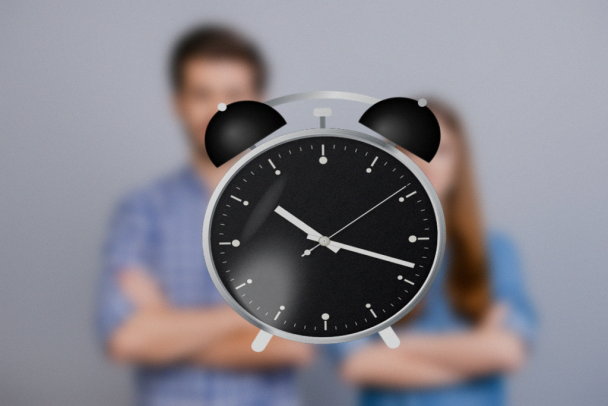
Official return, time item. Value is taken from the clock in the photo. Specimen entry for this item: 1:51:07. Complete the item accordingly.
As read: 10:18:09
